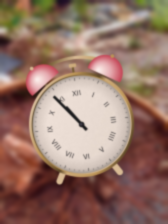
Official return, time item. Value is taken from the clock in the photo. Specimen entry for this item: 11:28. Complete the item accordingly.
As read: 10:54
